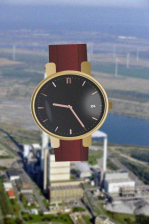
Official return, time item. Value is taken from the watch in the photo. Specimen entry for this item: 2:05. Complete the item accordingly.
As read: 9:25
